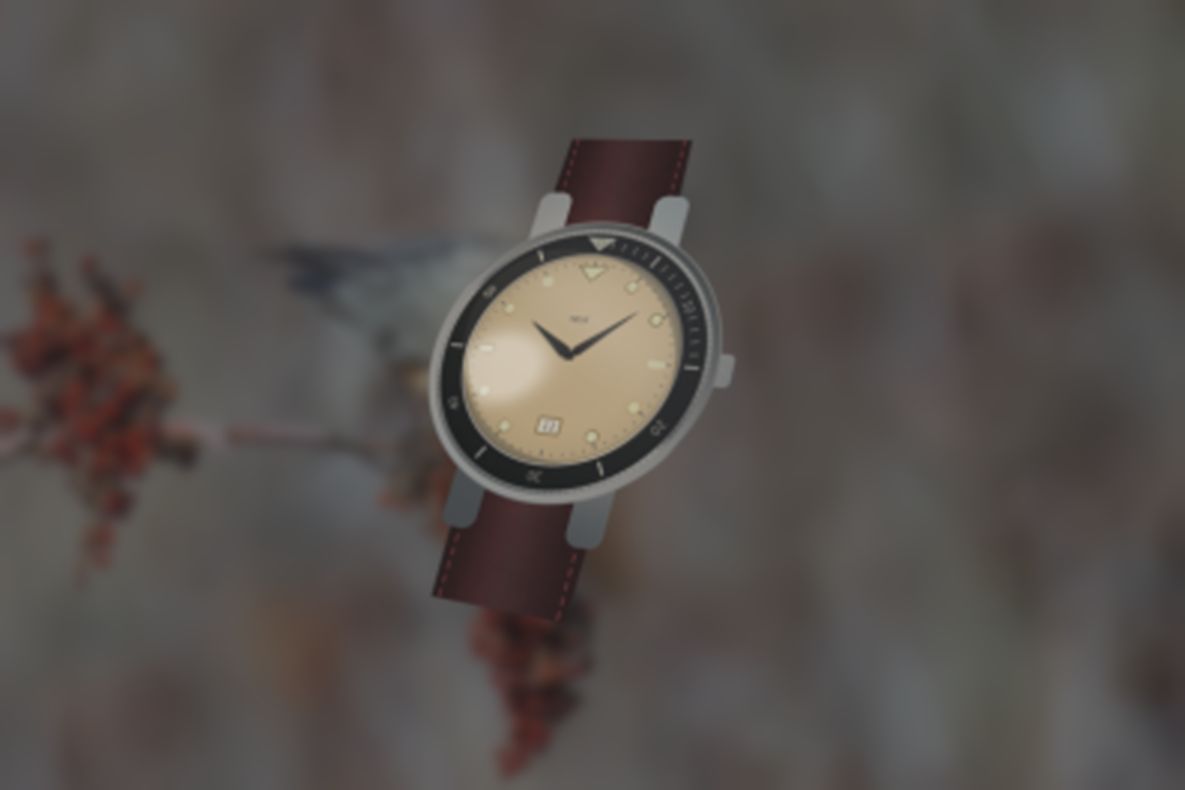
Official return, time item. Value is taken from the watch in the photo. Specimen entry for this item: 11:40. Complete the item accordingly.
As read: 10:08
